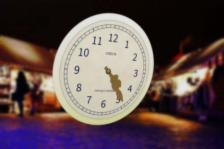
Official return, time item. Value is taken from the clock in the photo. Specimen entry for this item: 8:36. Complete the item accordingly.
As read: 4:24
